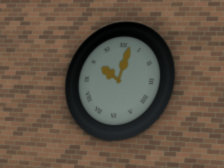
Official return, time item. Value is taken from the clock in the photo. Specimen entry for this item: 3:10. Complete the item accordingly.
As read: 10:02
